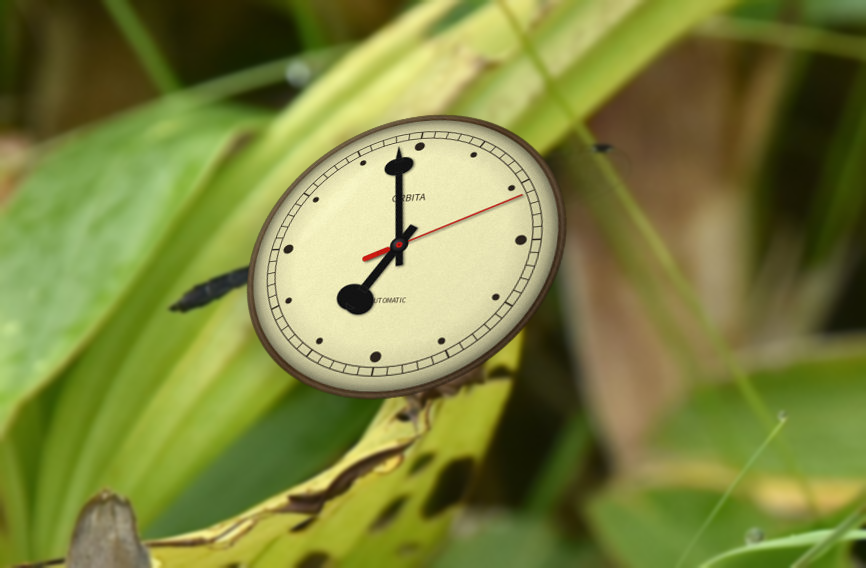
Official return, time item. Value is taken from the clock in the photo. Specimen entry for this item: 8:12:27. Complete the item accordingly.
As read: 6:58:11
